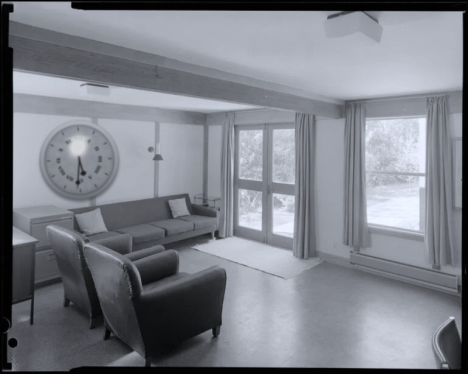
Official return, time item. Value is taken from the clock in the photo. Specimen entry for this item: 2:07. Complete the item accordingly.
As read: 5:31
